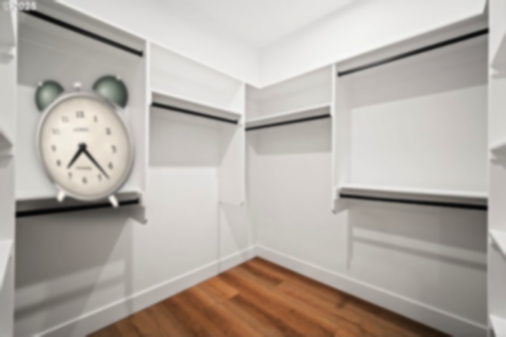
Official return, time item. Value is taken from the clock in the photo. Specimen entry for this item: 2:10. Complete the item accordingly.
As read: 7:23
